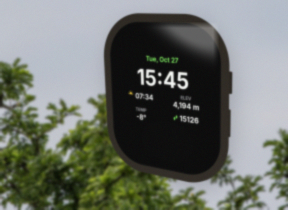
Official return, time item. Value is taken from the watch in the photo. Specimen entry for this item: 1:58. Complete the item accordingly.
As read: 15:45
